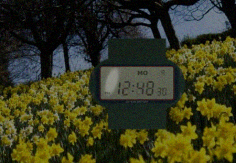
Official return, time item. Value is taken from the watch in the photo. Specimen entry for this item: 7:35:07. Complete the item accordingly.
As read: 12:48:30
